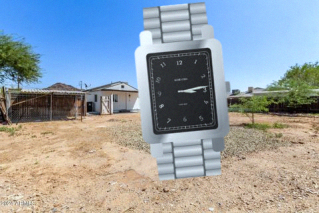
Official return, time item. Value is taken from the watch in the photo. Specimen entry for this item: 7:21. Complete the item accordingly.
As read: 3:14
